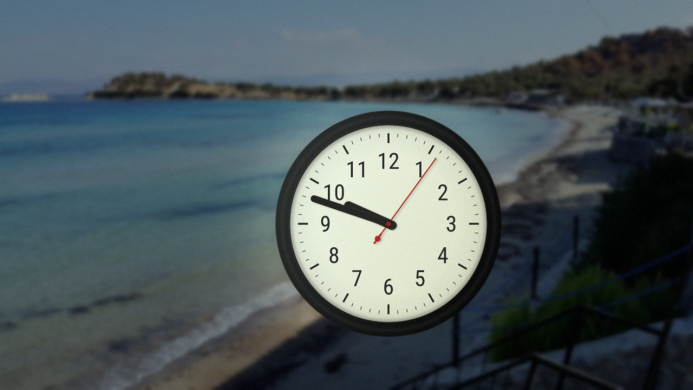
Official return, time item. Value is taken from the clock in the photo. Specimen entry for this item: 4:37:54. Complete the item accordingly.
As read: 9:48:06
